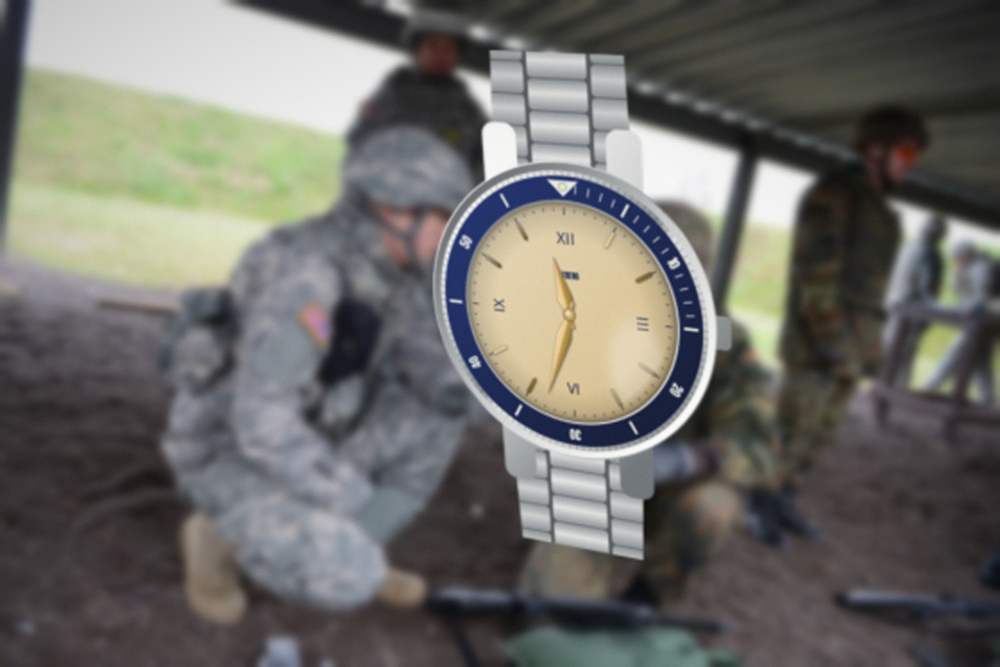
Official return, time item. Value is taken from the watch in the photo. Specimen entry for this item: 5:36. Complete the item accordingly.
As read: 11:33
